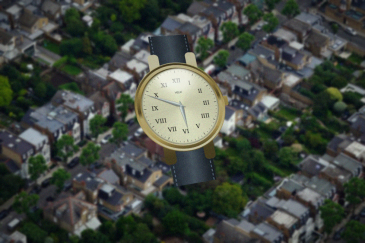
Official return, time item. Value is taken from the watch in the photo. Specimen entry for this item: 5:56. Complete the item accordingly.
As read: 5:49
